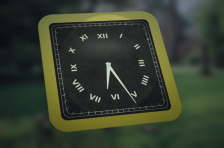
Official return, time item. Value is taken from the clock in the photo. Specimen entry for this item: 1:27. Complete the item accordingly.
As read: 6:26
